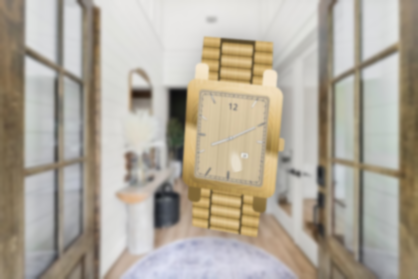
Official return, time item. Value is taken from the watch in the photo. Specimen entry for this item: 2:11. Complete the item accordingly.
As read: 8:10
